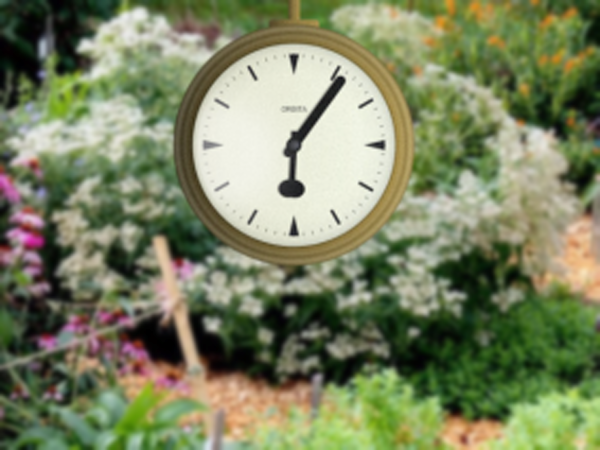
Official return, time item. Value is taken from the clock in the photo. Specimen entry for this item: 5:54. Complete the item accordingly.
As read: 6:06
